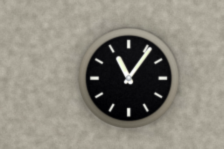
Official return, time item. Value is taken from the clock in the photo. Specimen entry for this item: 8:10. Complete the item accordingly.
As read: 11:06
